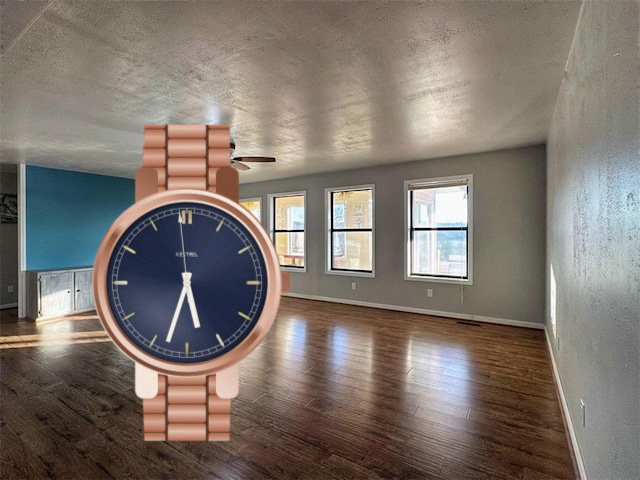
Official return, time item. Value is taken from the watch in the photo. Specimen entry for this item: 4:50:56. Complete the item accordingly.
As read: 5:32:59
